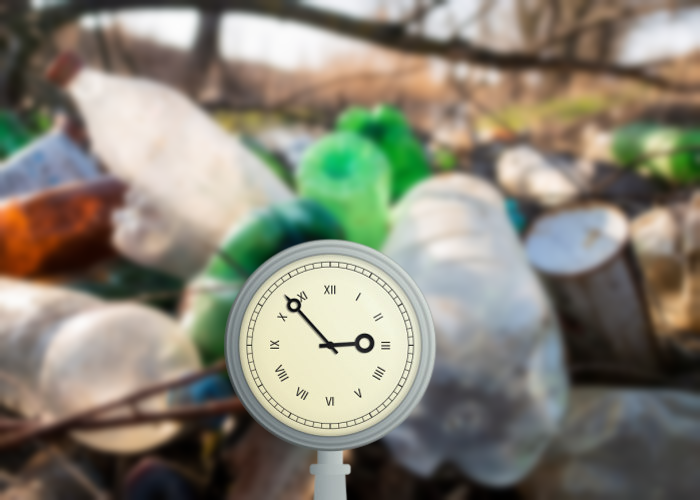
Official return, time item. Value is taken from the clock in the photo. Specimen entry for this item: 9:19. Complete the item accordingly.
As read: 2:53
